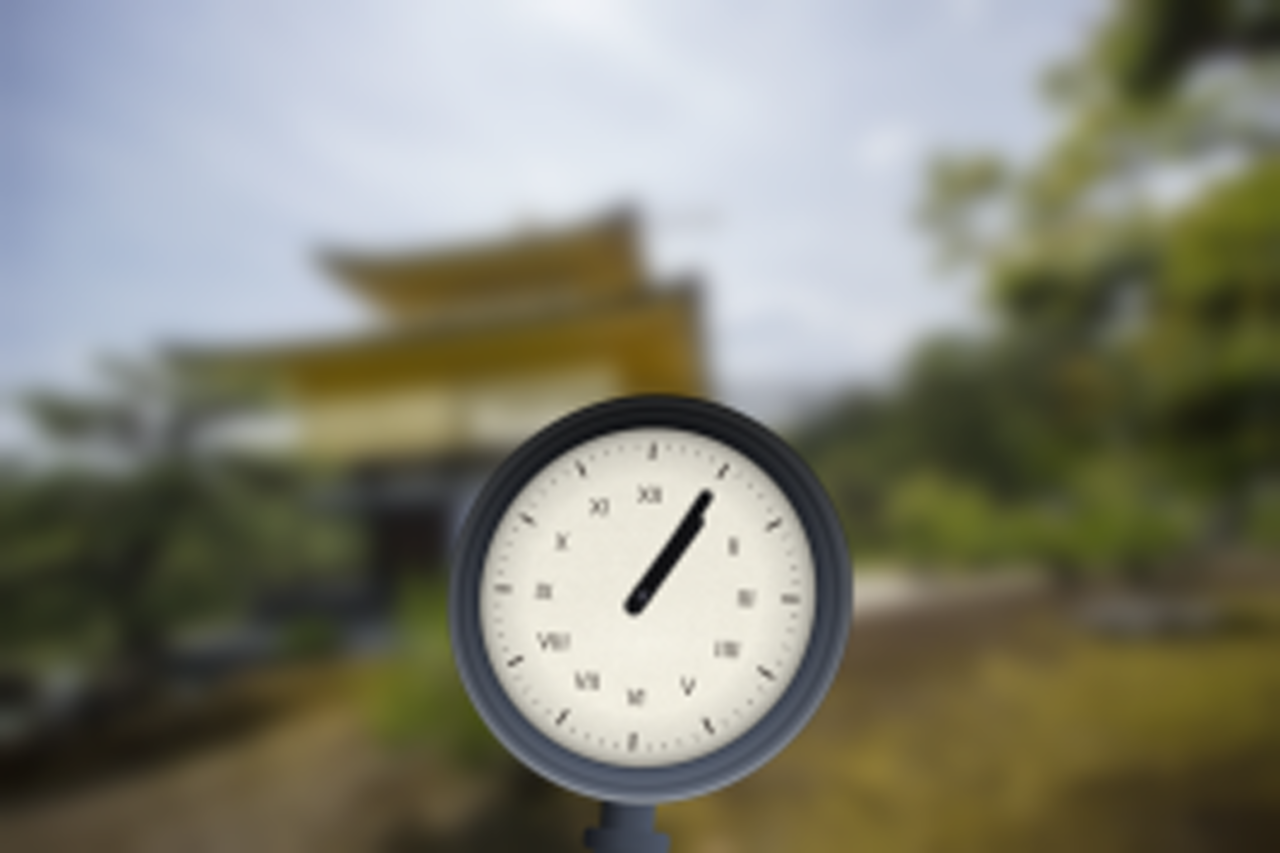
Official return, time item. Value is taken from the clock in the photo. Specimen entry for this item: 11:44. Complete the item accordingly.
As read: 1:05
